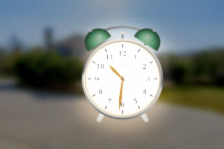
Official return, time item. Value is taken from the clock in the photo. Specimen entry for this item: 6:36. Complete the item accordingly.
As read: 10:31
